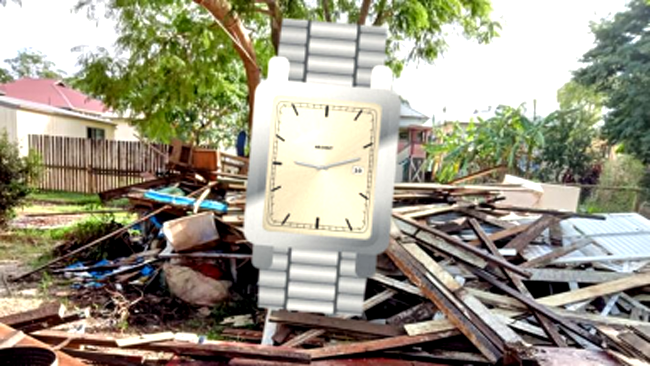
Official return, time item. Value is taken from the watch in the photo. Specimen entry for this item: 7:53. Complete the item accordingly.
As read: 9:12
